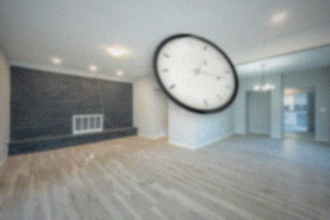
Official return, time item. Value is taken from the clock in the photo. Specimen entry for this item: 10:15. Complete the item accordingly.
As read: 1:17
